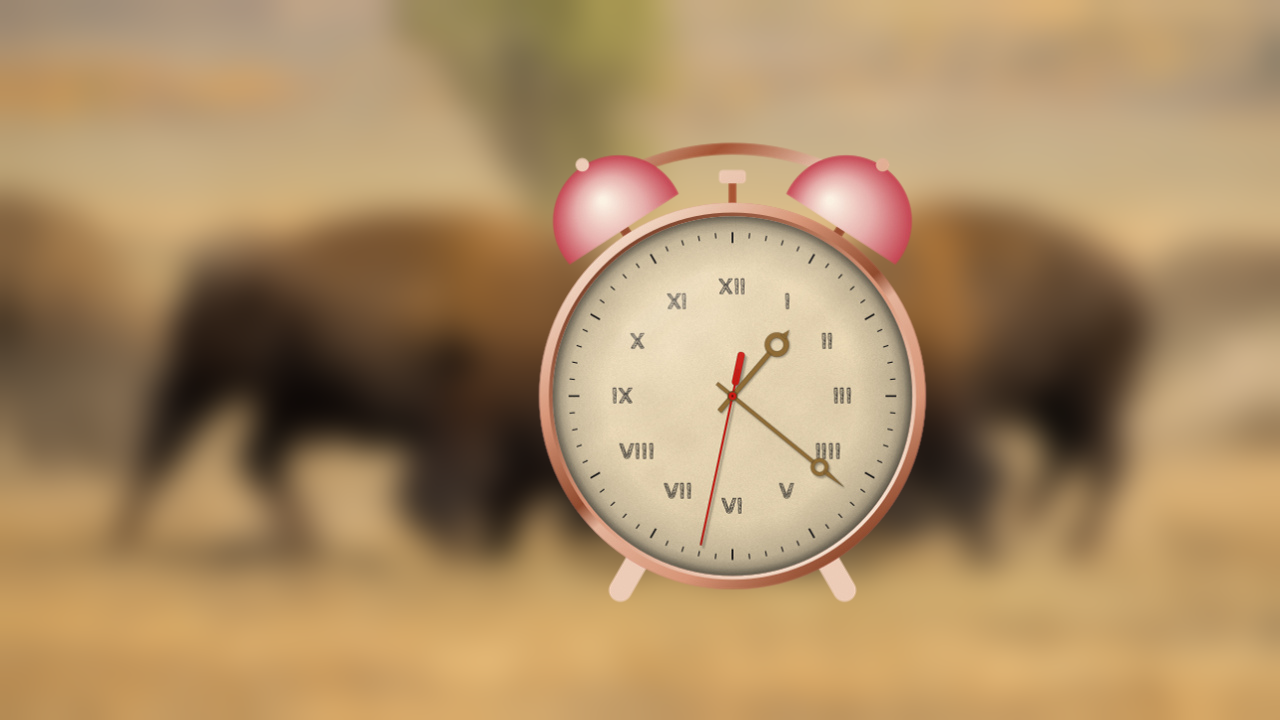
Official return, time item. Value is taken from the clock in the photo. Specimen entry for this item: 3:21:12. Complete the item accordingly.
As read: 1:21:32
